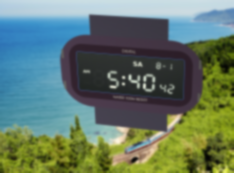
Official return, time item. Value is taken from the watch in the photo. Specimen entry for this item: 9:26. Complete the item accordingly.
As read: 5:40
